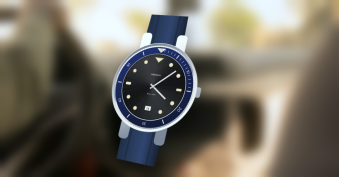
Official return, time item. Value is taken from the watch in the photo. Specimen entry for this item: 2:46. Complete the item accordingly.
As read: 4:08
